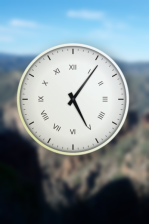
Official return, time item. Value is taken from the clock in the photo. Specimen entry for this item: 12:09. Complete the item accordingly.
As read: 5:06
